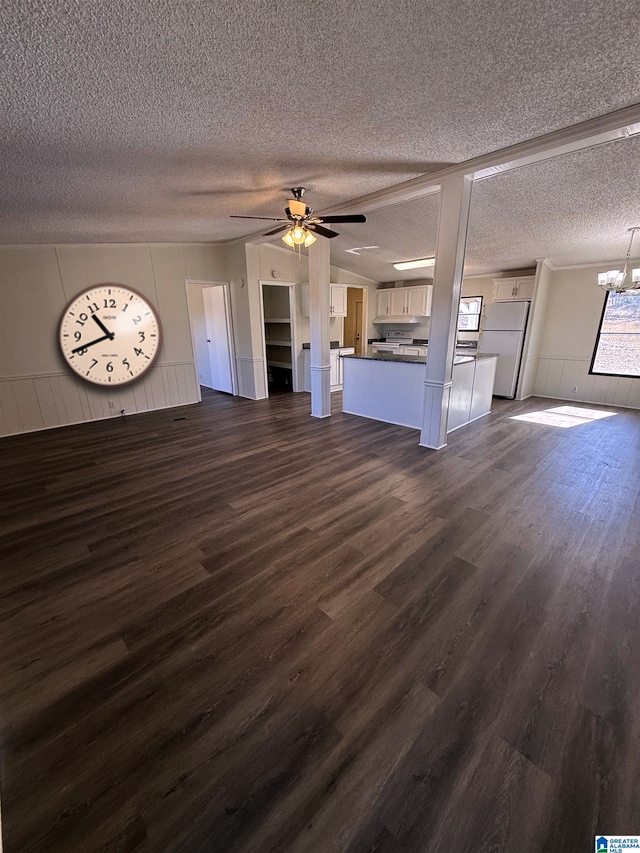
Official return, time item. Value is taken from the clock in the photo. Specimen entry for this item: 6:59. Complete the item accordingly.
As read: 10:41
